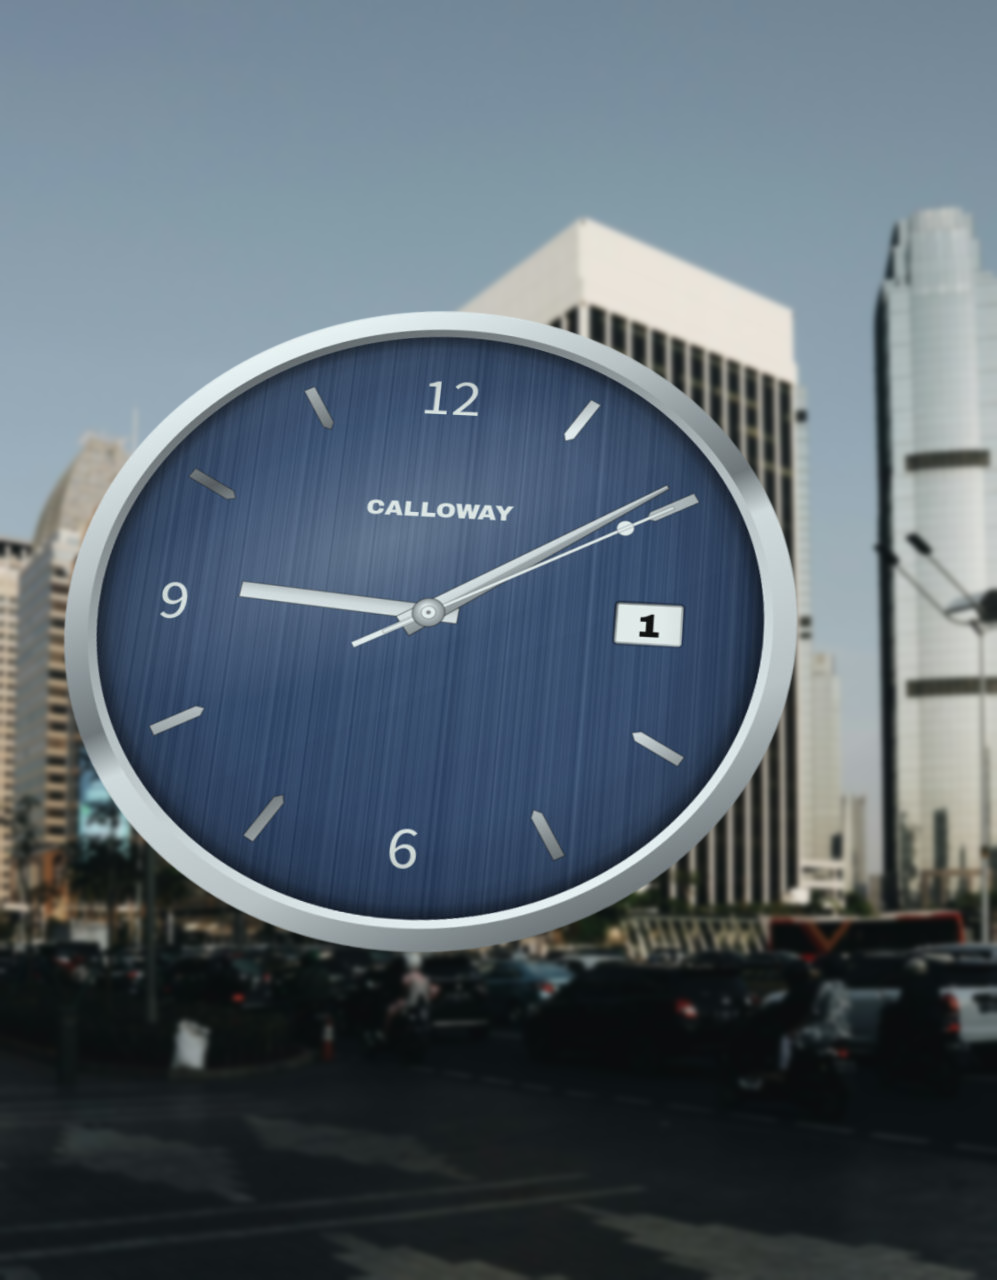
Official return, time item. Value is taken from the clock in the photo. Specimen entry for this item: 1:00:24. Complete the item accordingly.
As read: 9:09:10
